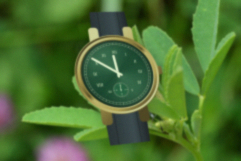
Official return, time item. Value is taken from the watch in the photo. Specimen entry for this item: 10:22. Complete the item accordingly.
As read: 11:51
